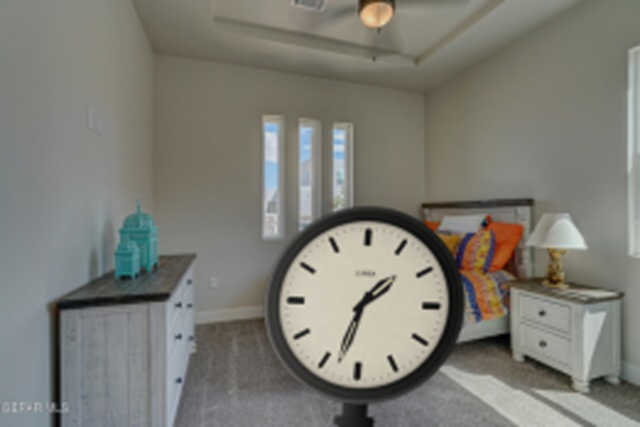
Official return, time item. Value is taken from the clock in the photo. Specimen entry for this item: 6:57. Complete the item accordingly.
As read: 1:33
